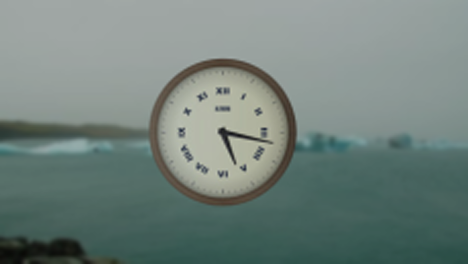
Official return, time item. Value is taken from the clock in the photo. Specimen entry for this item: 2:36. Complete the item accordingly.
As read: 5:17
